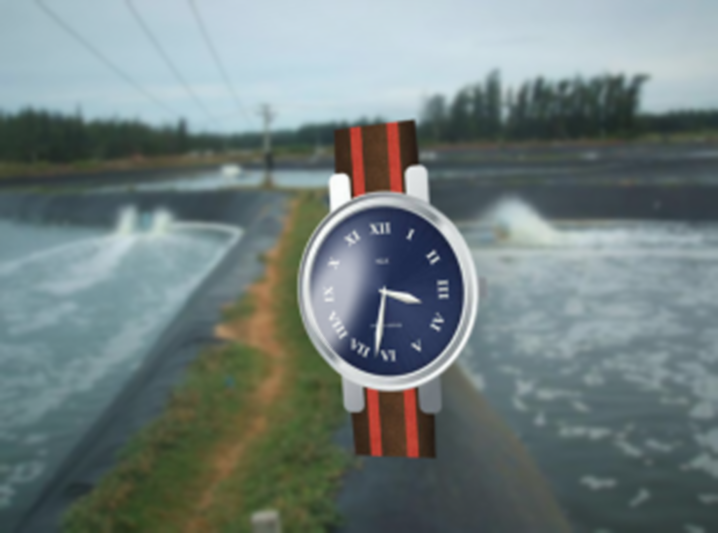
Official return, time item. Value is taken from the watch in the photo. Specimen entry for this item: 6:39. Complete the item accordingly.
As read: 3:32
